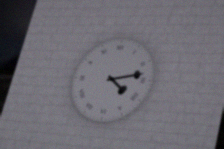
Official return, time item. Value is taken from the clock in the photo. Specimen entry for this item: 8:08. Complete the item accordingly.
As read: 4:13
